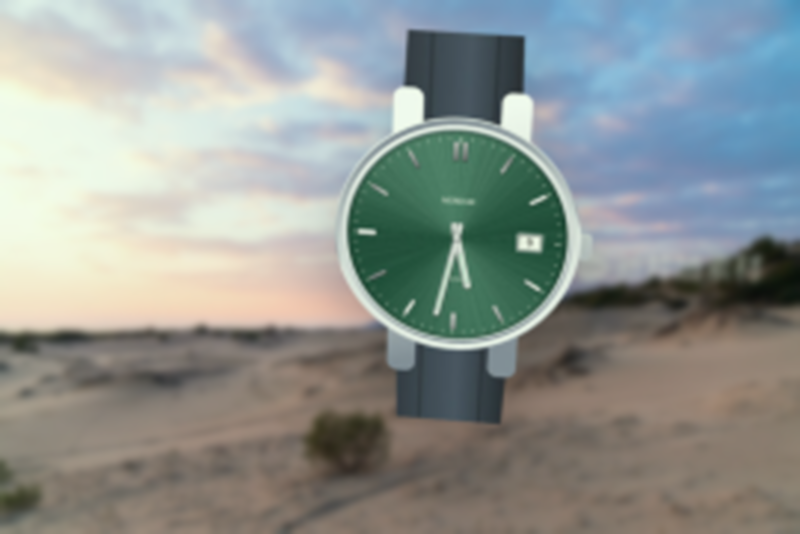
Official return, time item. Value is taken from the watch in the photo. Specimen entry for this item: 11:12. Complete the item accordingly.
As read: 5:32
